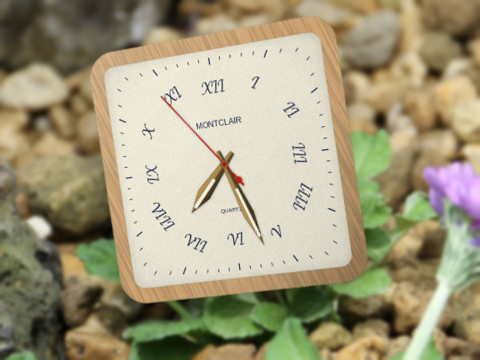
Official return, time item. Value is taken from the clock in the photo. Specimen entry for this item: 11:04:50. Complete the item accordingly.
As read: 7:26:54
